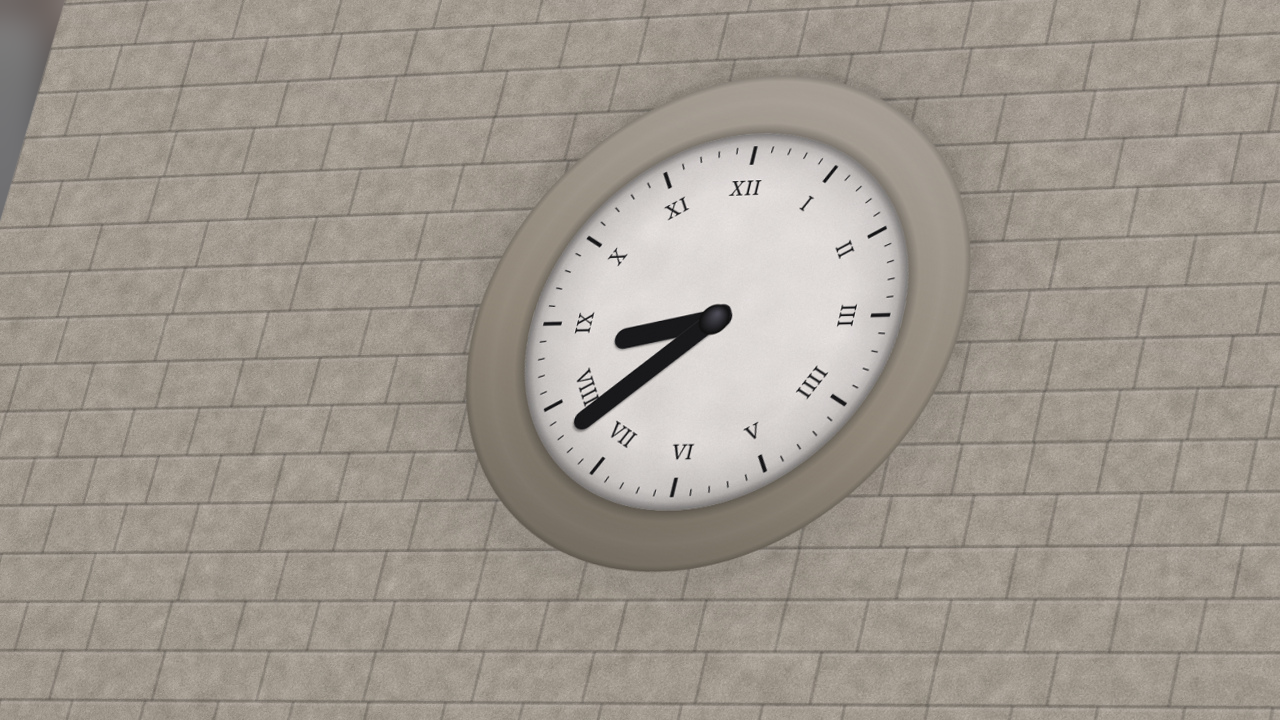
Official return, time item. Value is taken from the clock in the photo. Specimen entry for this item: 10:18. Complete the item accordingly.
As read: 8:38
